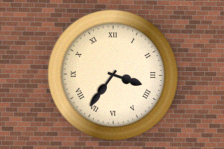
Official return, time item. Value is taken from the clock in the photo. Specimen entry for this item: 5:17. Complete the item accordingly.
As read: 3:36
